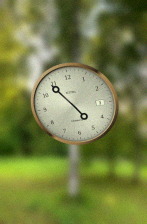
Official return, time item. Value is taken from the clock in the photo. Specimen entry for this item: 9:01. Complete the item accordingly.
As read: 4:54
